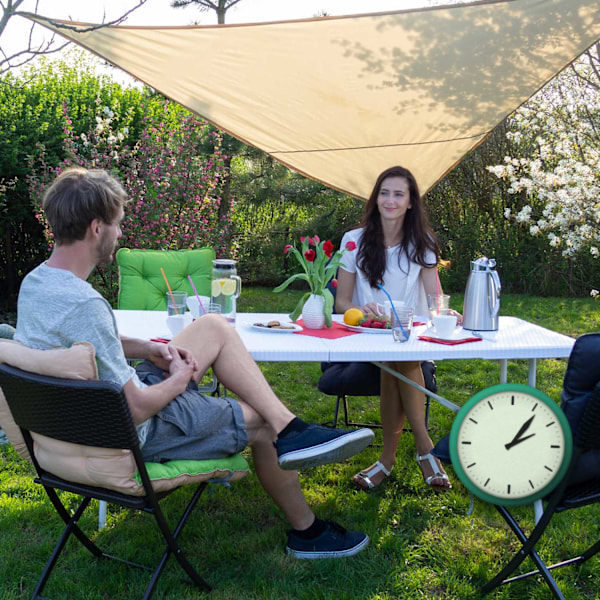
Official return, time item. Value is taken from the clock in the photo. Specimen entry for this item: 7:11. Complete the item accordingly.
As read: 2:06
